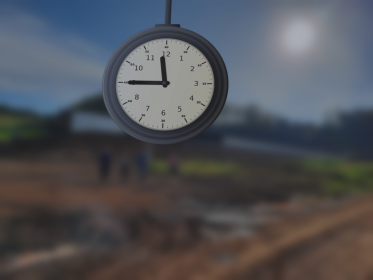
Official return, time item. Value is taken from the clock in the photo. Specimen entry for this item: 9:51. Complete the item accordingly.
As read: 11:45
